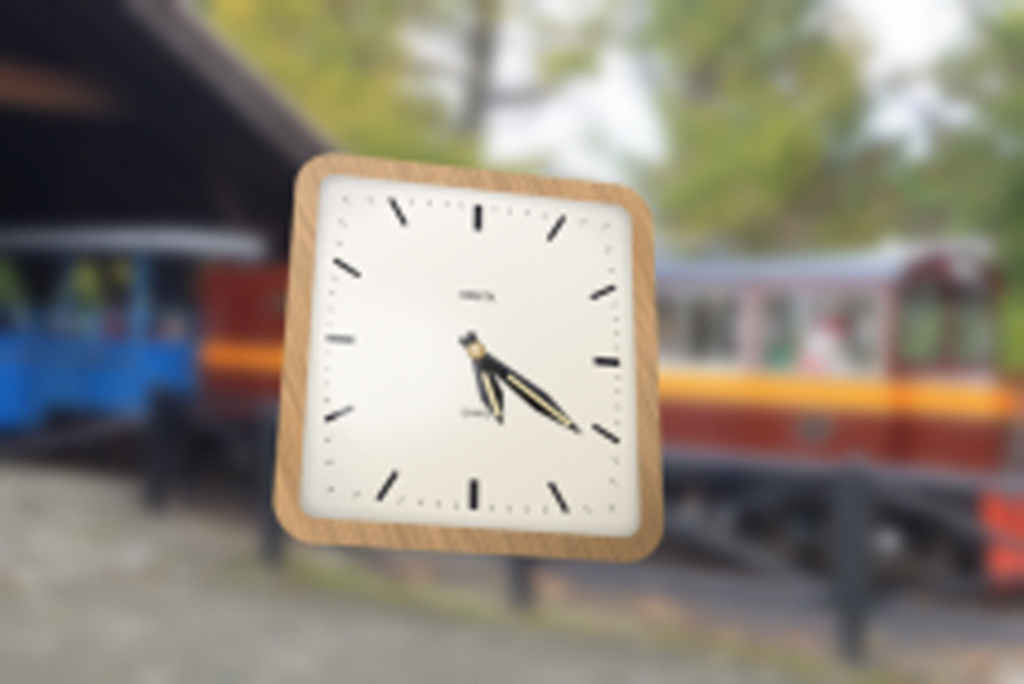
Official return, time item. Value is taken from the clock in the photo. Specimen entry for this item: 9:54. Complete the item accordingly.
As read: 5:21
